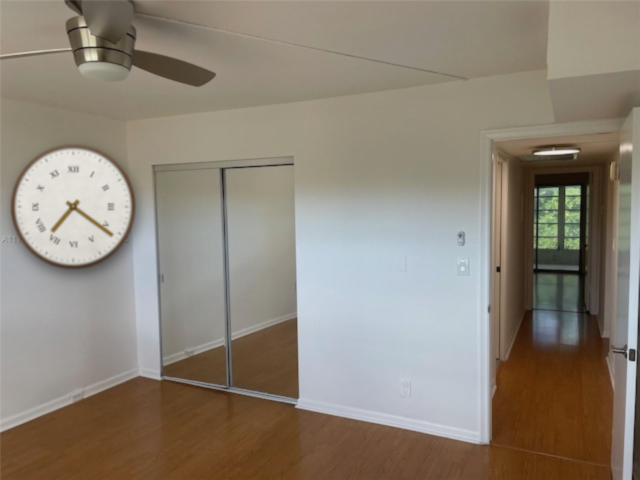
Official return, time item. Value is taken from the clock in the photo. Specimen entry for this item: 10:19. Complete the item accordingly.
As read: 7:21
